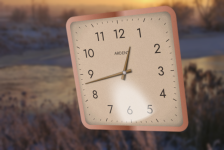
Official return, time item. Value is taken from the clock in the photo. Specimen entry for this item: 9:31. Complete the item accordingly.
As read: 12:43
